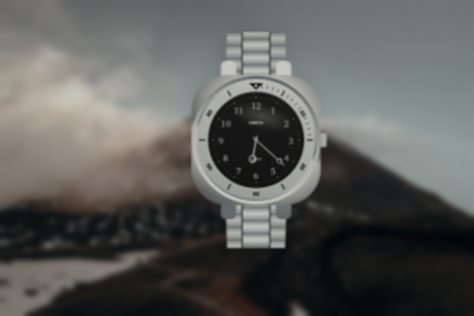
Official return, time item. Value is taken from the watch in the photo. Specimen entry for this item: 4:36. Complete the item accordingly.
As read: 6:22
